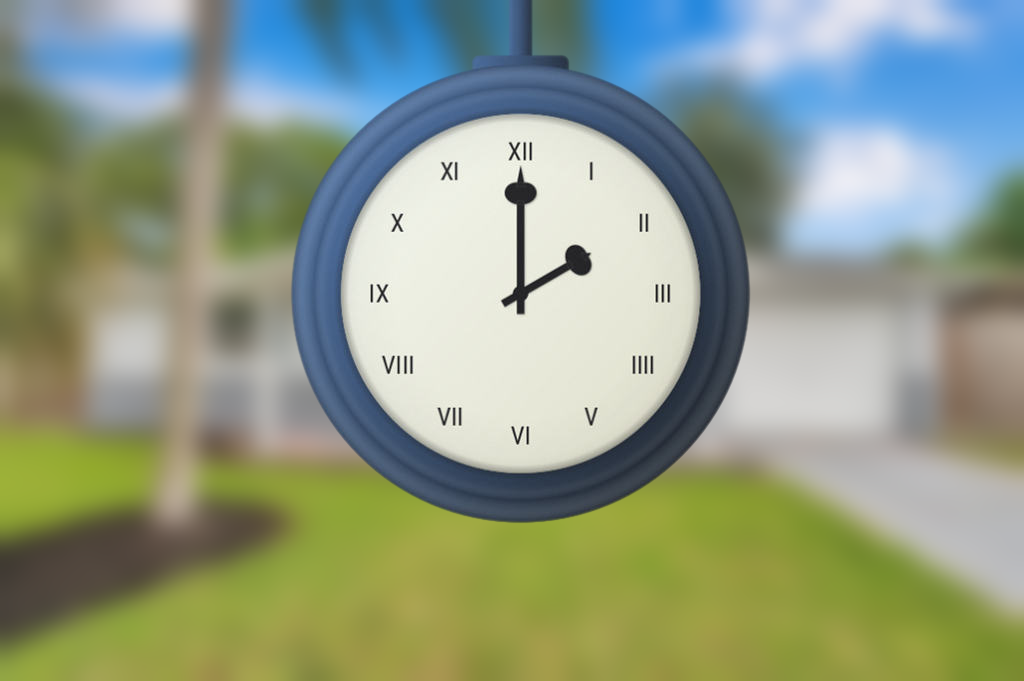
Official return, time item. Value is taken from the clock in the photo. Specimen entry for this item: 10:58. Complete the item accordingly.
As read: 2:00
